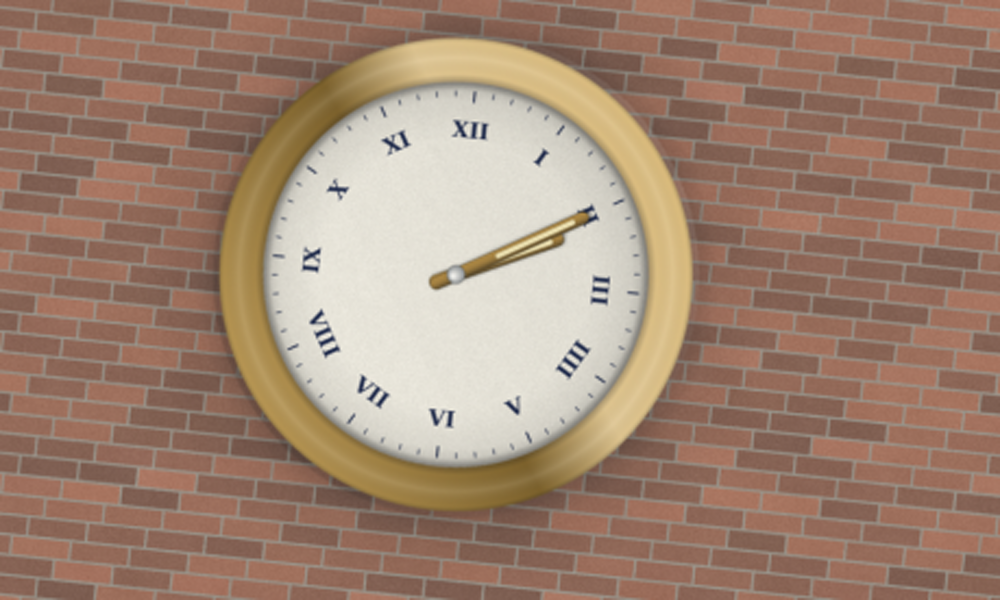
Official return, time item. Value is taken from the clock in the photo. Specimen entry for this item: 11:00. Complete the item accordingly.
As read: 2:10
